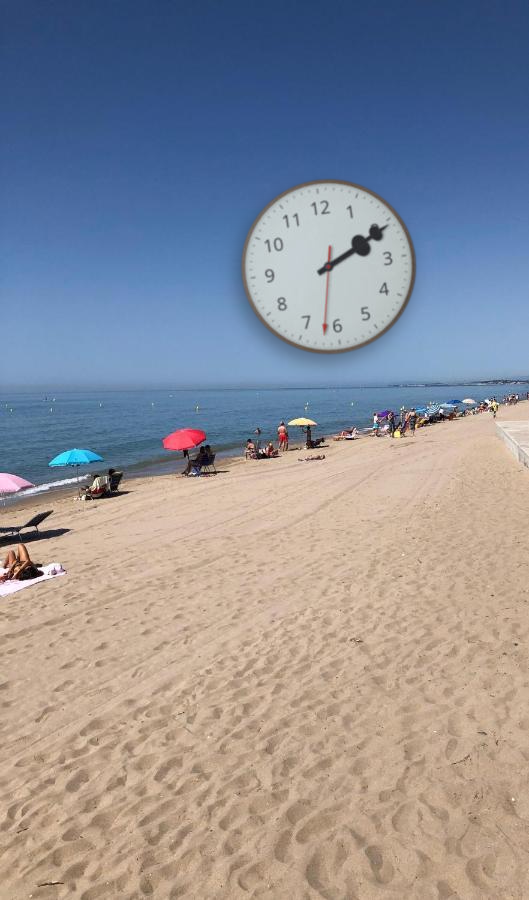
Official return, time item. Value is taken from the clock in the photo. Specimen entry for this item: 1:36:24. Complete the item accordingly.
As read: 2:10:32
